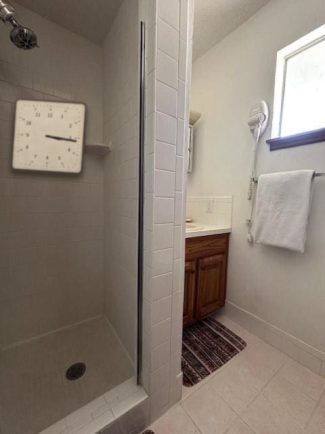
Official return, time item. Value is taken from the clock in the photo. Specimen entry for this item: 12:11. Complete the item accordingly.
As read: 3:16
